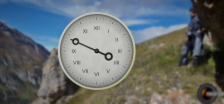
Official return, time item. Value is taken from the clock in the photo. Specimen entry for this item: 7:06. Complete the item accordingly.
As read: 3:49
